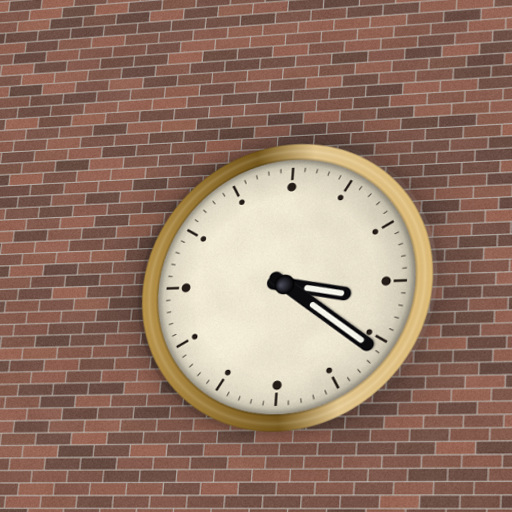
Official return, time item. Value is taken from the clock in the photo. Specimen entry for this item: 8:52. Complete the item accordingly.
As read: 3:21
